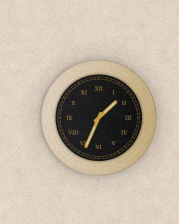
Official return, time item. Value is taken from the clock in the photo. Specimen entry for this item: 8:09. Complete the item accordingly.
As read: 1:34
